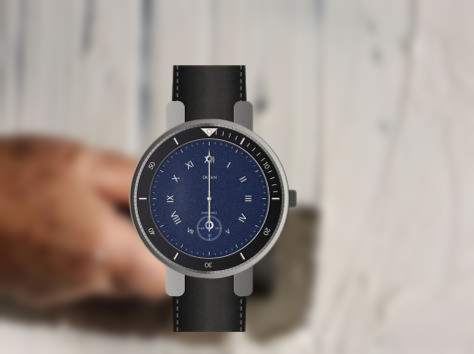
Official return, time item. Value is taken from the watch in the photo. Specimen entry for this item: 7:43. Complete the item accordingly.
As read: 6:00
